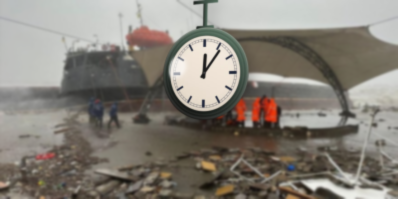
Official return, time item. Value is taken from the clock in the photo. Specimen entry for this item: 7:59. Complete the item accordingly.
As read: 12:06
